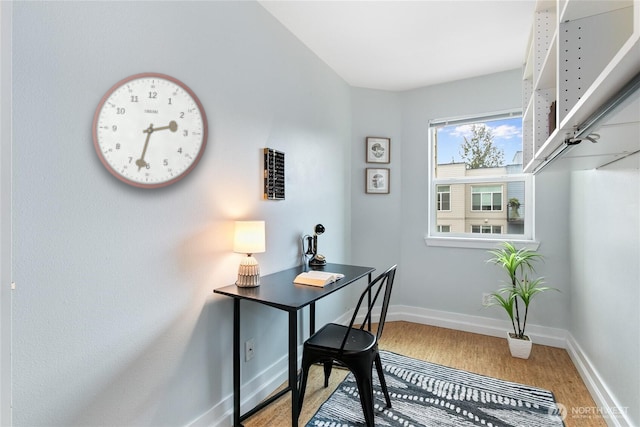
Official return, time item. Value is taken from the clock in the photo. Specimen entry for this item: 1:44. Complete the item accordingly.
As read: 2:32
